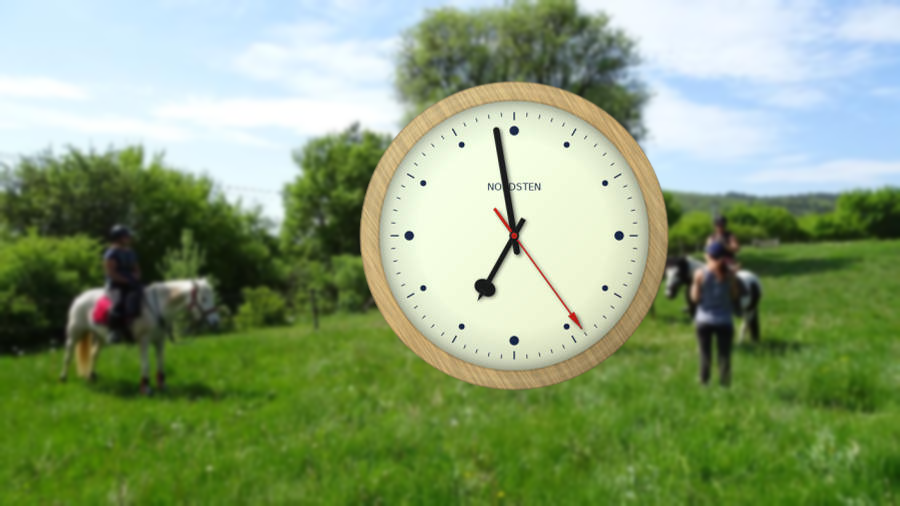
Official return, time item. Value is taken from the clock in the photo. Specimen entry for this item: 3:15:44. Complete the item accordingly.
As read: 6:58:24
